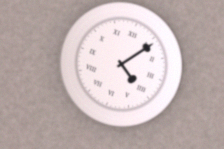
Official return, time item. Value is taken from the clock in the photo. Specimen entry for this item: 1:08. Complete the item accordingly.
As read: 4:06
